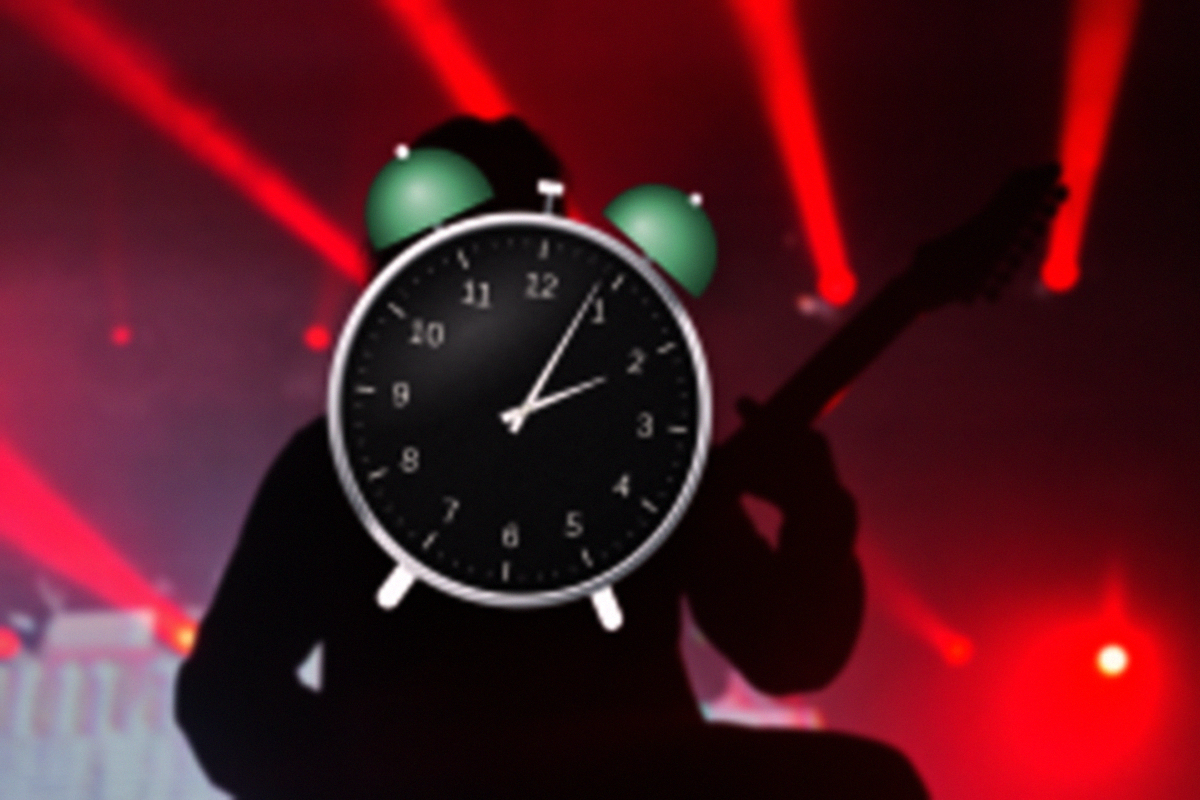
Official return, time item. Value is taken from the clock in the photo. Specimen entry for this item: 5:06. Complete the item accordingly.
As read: 2:04
